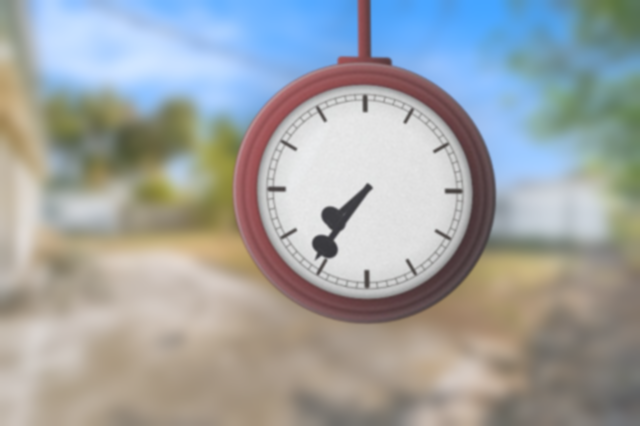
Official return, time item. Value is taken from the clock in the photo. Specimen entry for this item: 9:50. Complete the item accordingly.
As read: 7:36
